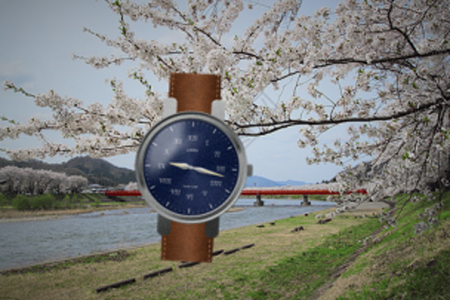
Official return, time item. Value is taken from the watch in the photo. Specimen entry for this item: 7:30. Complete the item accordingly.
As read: 9:17
